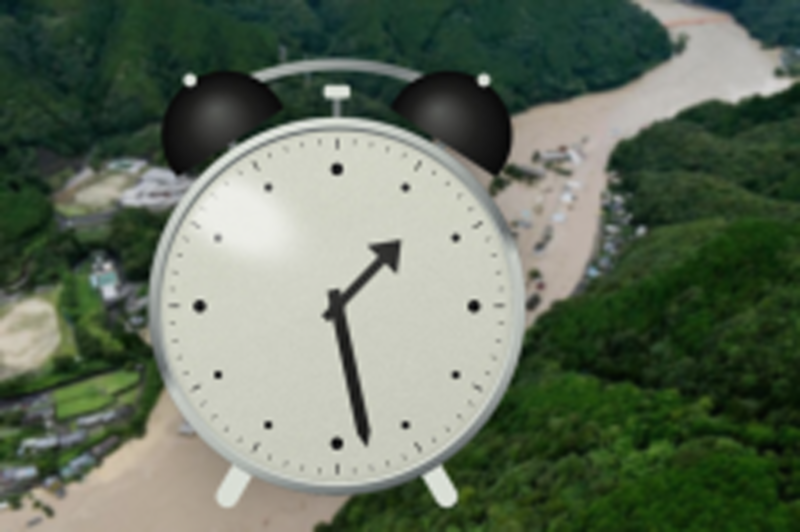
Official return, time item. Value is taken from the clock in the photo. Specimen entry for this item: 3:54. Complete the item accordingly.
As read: 1:28
